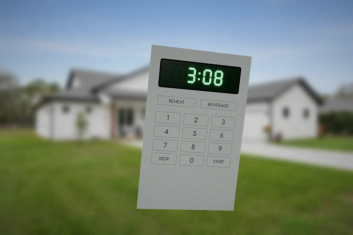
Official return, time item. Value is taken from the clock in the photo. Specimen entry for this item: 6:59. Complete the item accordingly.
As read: 3:08
